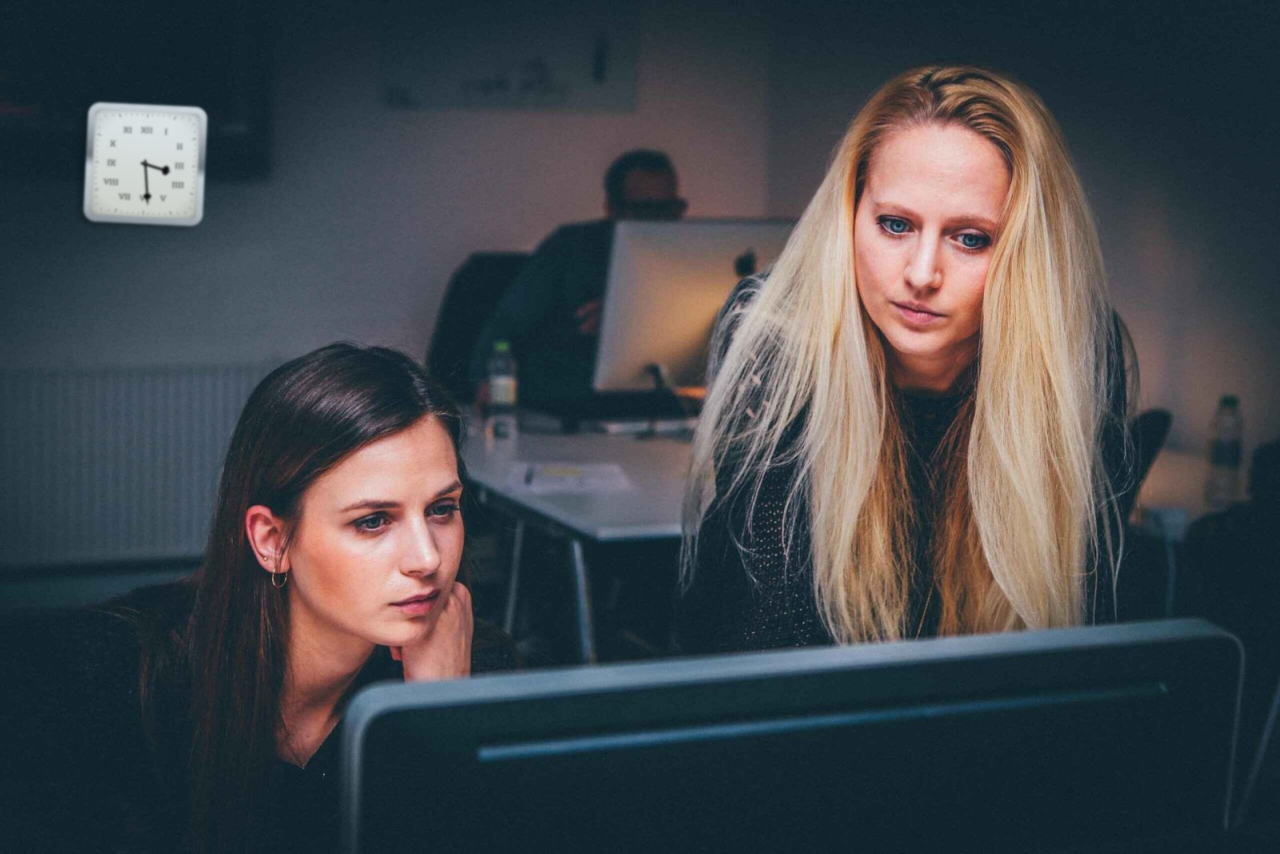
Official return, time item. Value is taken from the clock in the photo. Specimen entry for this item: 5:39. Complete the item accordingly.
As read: 3:29
